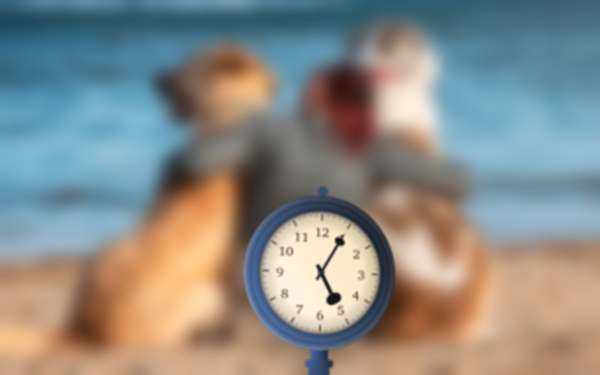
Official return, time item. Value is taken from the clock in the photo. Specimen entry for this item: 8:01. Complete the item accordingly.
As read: 5:05
